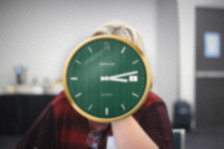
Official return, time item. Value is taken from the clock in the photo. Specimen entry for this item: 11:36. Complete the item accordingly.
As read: 3:13
